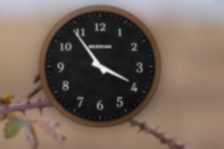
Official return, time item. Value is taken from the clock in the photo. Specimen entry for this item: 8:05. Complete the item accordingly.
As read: 3:54
